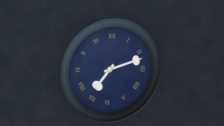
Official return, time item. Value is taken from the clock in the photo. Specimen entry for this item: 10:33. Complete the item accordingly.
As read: 7:12
